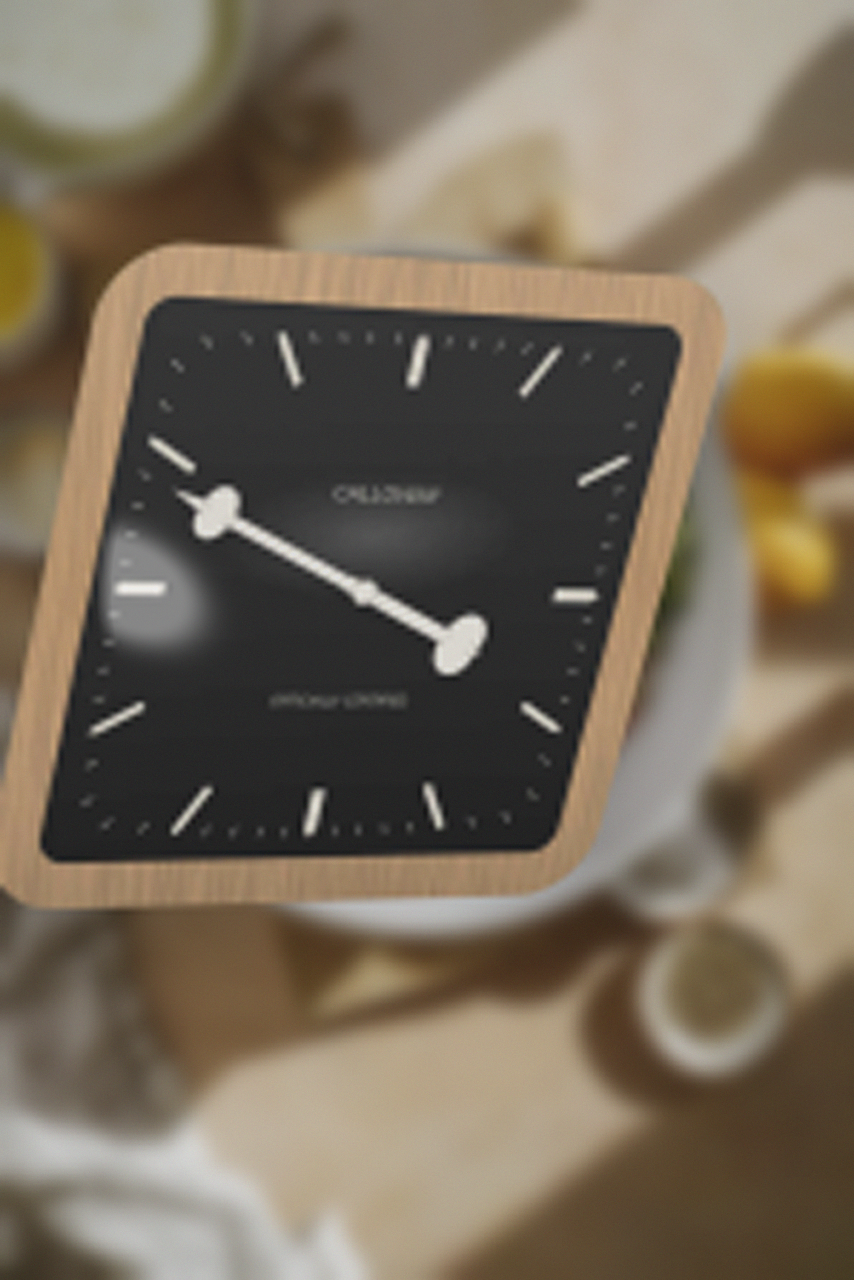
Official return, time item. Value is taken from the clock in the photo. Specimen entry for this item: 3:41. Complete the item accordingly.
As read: 3:49
